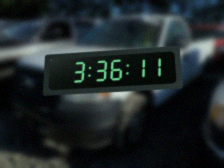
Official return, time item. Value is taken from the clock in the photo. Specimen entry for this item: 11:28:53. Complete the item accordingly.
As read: 3:36:11
